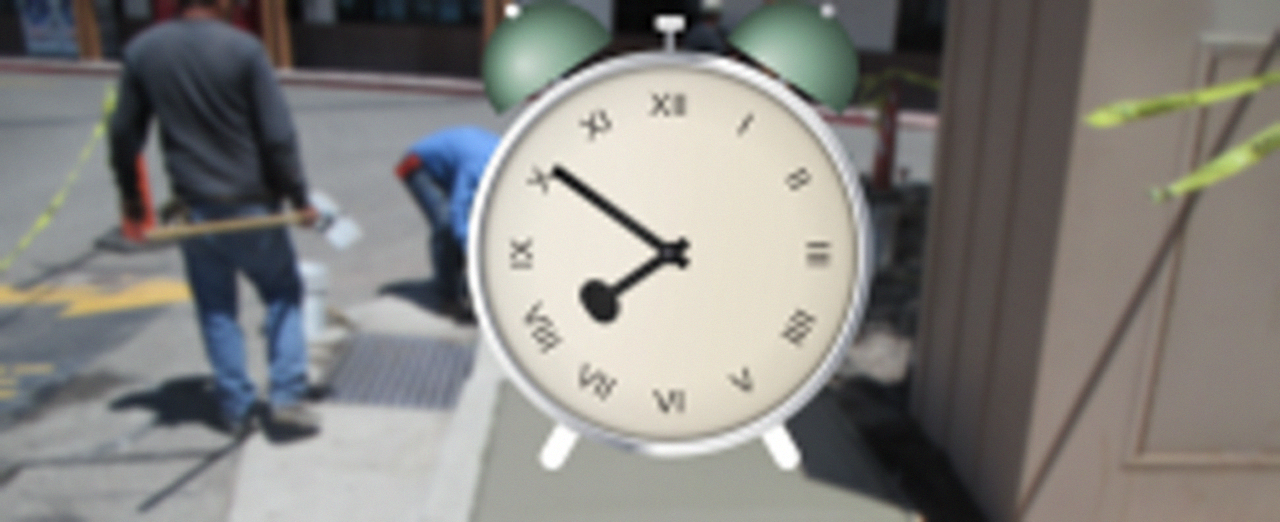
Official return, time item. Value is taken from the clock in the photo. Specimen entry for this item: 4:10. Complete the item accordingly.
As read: 7:51
